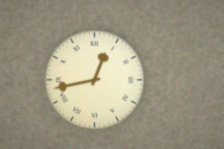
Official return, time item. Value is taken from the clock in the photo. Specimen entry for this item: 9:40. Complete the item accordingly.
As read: 12:43
